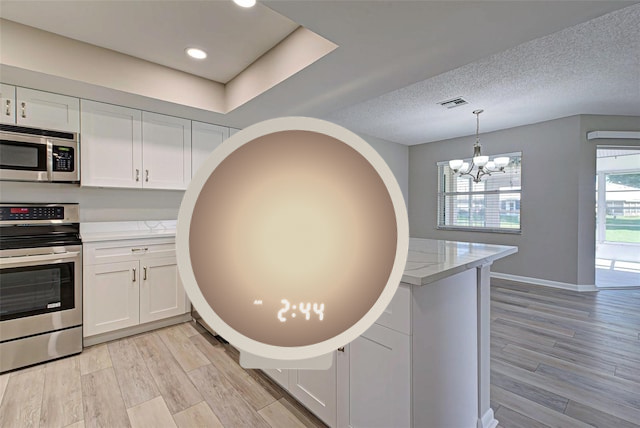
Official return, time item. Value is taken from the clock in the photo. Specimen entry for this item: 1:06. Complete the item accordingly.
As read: 2:44
